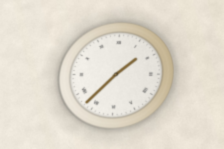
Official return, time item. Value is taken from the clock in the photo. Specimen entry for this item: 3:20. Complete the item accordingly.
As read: 1:37
